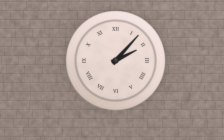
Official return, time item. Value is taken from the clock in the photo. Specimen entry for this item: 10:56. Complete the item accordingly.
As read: 2:07
